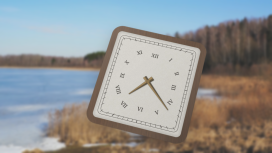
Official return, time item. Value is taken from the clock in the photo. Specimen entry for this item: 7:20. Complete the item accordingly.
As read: 7:22
